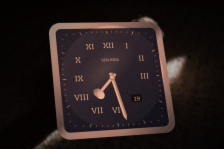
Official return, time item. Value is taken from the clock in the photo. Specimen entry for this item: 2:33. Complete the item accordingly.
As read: 7:28
